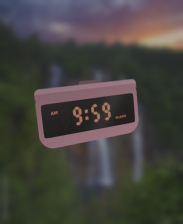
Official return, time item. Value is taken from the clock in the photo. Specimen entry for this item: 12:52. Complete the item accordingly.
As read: 9:59
